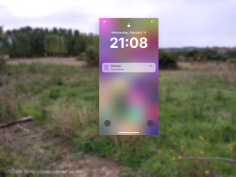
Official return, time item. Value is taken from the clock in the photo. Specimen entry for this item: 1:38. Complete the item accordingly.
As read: 21:08
